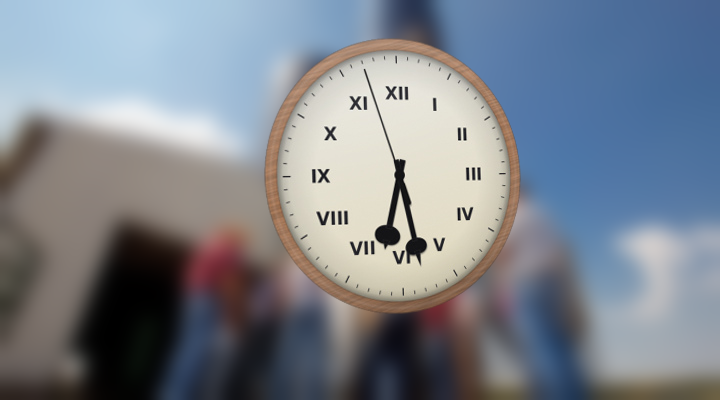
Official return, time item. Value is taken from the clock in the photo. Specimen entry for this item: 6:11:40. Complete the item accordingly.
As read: 6:27:57
